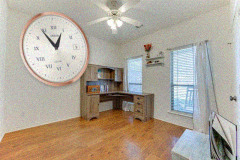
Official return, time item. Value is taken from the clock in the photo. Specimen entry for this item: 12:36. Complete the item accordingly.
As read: 12:54
